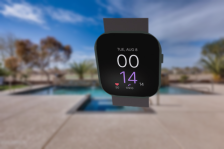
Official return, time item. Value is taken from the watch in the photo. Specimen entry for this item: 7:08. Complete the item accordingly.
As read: 0:14
